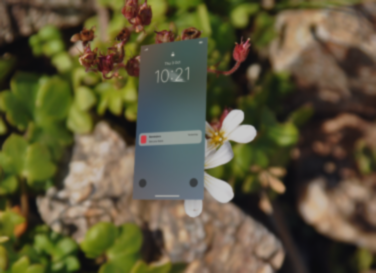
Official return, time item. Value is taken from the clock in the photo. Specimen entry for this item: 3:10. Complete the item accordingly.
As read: 10:21
